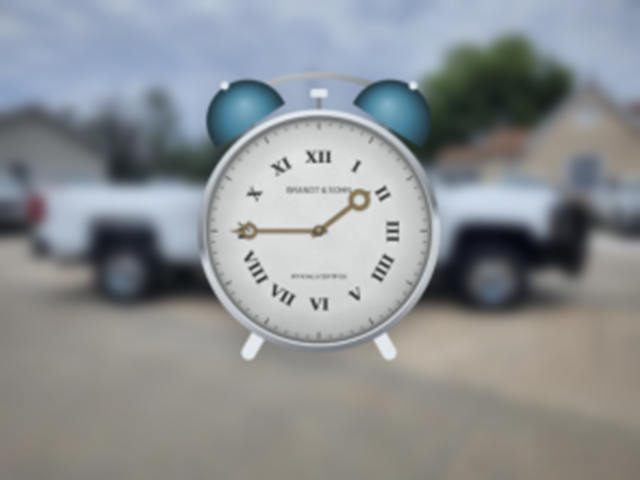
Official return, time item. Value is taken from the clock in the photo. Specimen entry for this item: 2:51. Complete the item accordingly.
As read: 1:45
